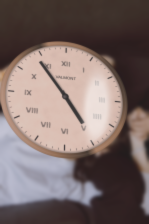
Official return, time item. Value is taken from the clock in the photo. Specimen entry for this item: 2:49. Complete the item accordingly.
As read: 4:54
